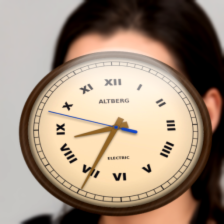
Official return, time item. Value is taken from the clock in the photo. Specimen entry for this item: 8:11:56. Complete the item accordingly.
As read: 8:34:48
